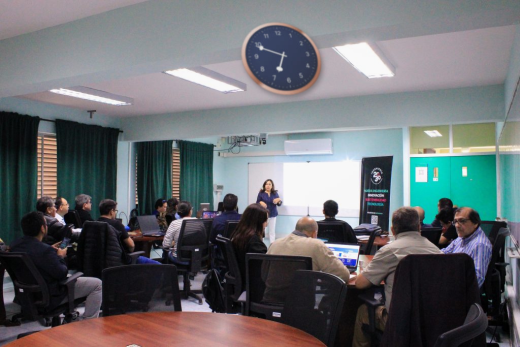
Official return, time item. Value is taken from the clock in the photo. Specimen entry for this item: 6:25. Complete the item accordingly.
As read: 6:49
